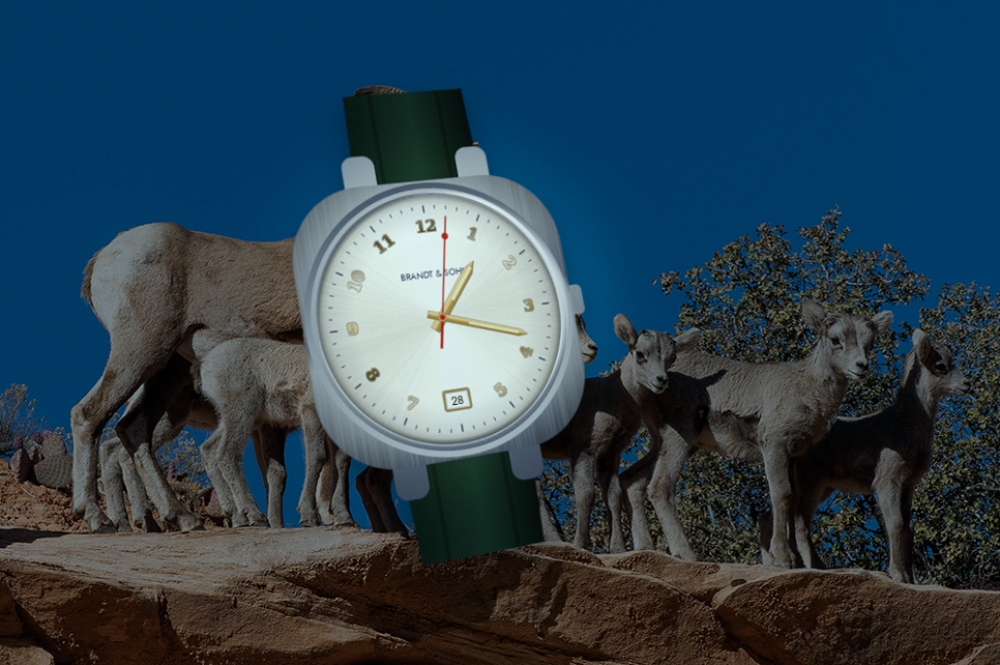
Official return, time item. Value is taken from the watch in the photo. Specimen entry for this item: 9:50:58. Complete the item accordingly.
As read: 1:18:02
